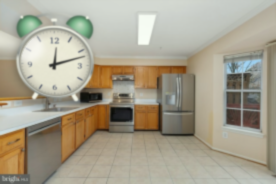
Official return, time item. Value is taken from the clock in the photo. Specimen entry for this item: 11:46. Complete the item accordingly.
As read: 12:12
